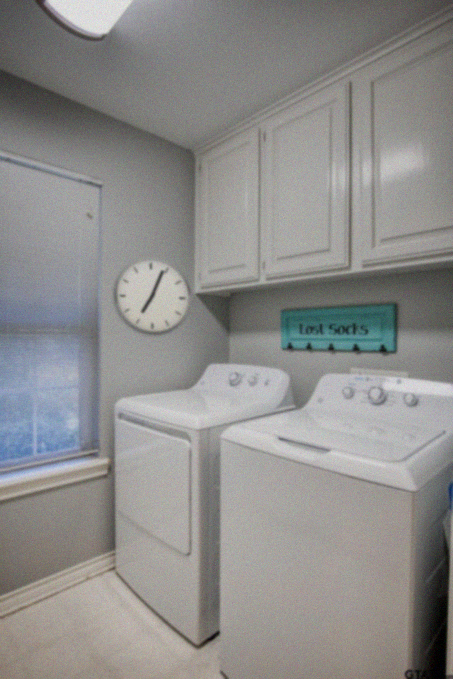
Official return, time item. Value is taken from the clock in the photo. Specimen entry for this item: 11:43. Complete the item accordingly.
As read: 7:04
